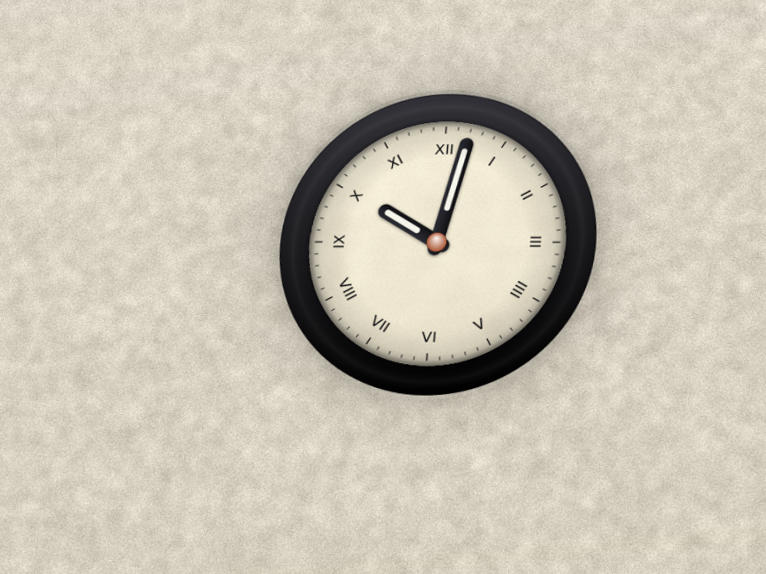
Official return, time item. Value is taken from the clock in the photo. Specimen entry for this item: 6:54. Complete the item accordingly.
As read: 10:02
